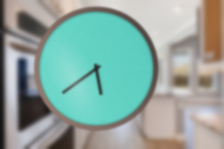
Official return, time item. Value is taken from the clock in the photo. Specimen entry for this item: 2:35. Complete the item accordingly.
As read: 5:39
